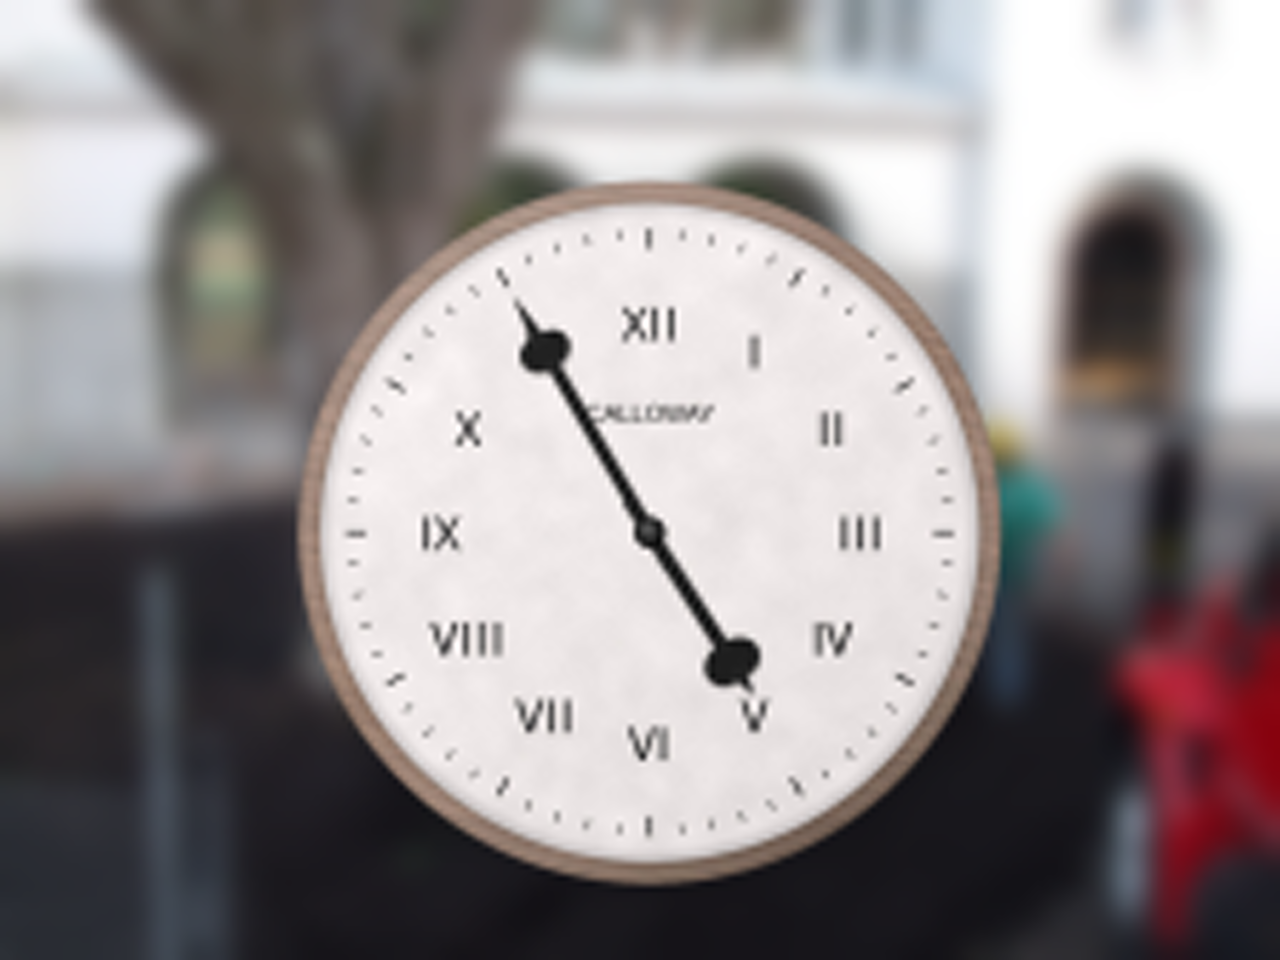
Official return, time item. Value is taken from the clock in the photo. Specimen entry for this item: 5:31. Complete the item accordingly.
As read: 4:55
